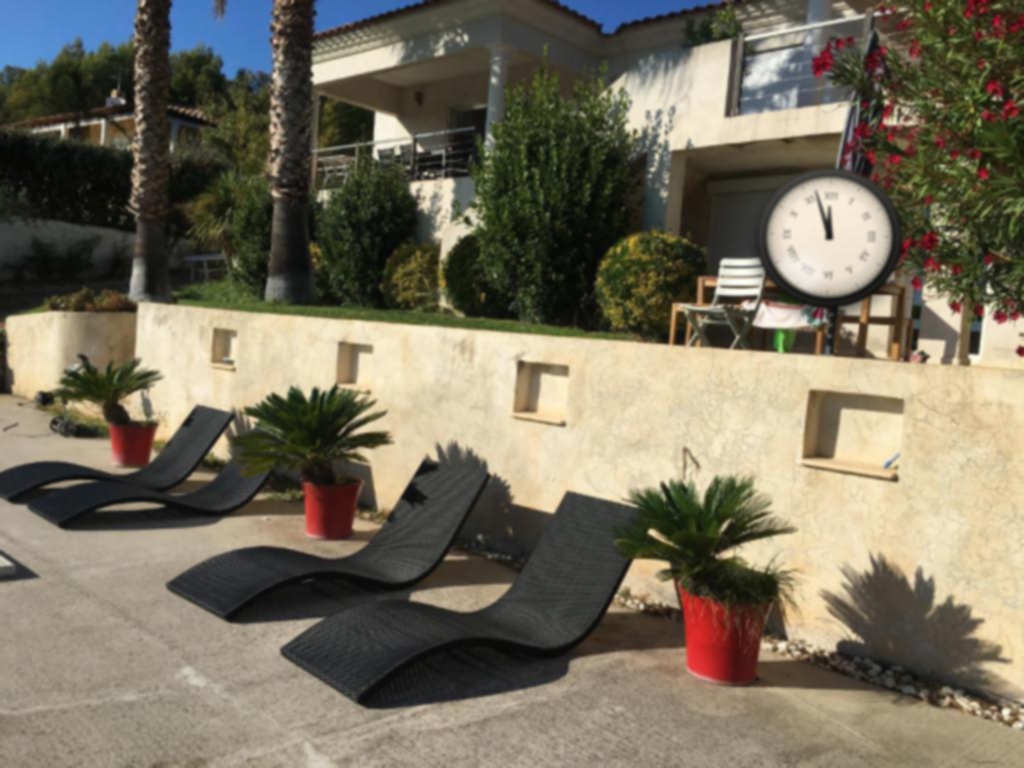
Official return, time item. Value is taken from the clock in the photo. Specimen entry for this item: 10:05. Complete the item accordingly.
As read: 11:57
